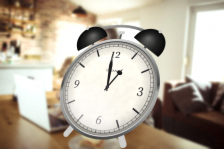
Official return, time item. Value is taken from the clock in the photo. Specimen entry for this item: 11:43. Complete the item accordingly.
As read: 12:59
